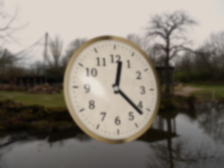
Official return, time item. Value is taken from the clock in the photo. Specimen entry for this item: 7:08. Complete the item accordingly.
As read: 12:22
